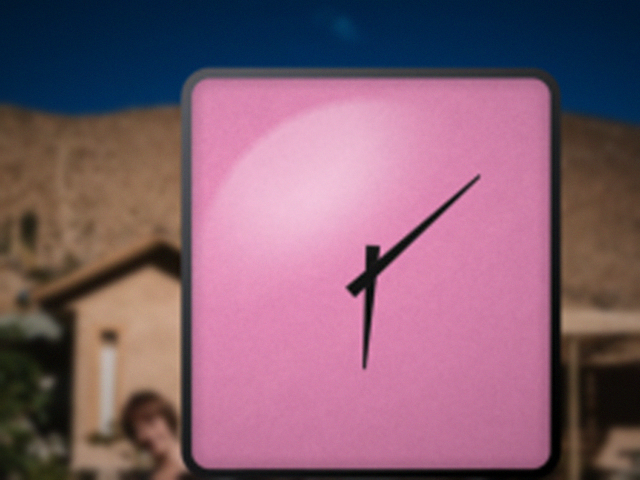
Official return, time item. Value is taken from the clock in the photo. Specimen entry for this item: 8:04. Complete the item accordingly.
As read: 6:08
